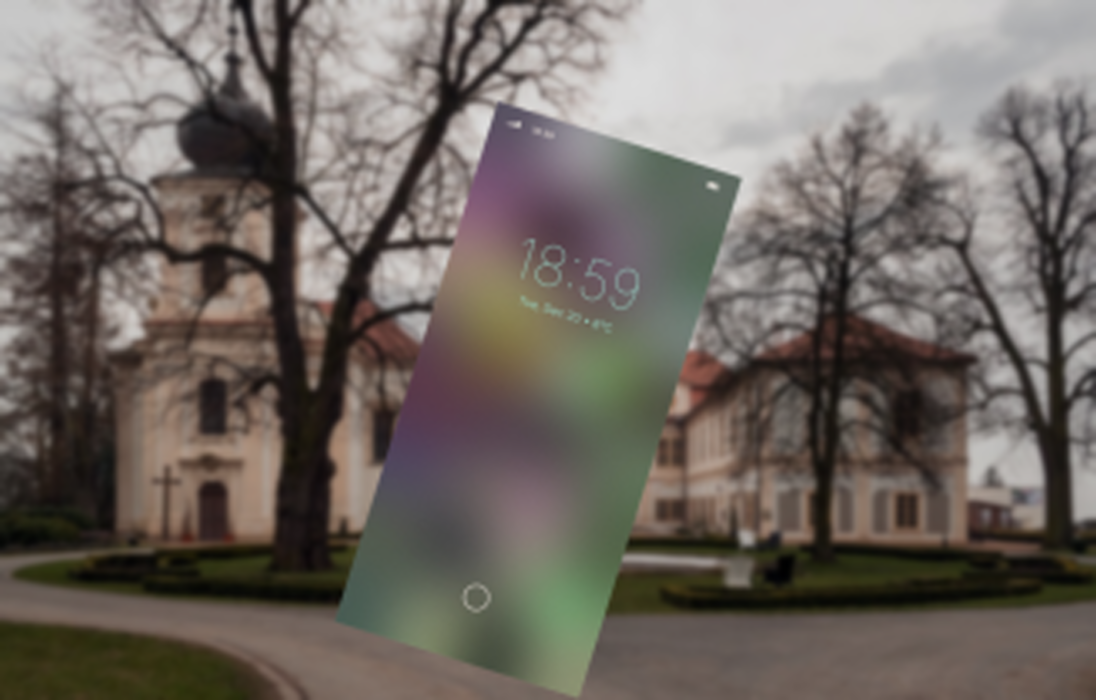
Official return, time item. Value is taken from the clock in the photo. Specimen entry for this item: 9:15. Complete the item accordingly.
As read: 18:59
